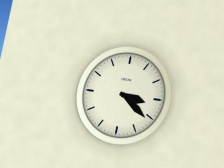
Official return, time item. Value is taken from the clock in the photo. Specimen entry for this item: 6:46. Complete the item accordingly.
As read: 3:21
